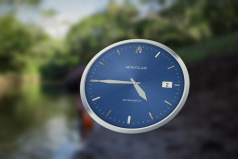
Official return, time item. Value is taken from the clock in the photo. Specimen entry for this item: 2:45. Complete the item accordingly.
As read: 4:45
